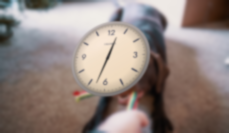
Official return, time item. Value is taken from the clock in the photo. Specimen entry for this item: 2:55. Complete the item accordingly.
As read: 12:33
